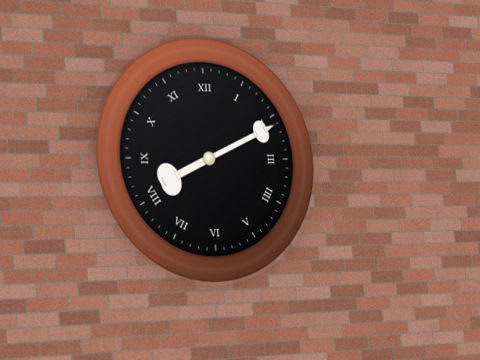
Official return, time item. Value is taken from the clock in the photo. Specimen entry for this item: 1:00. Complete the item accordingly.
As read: 8:11
